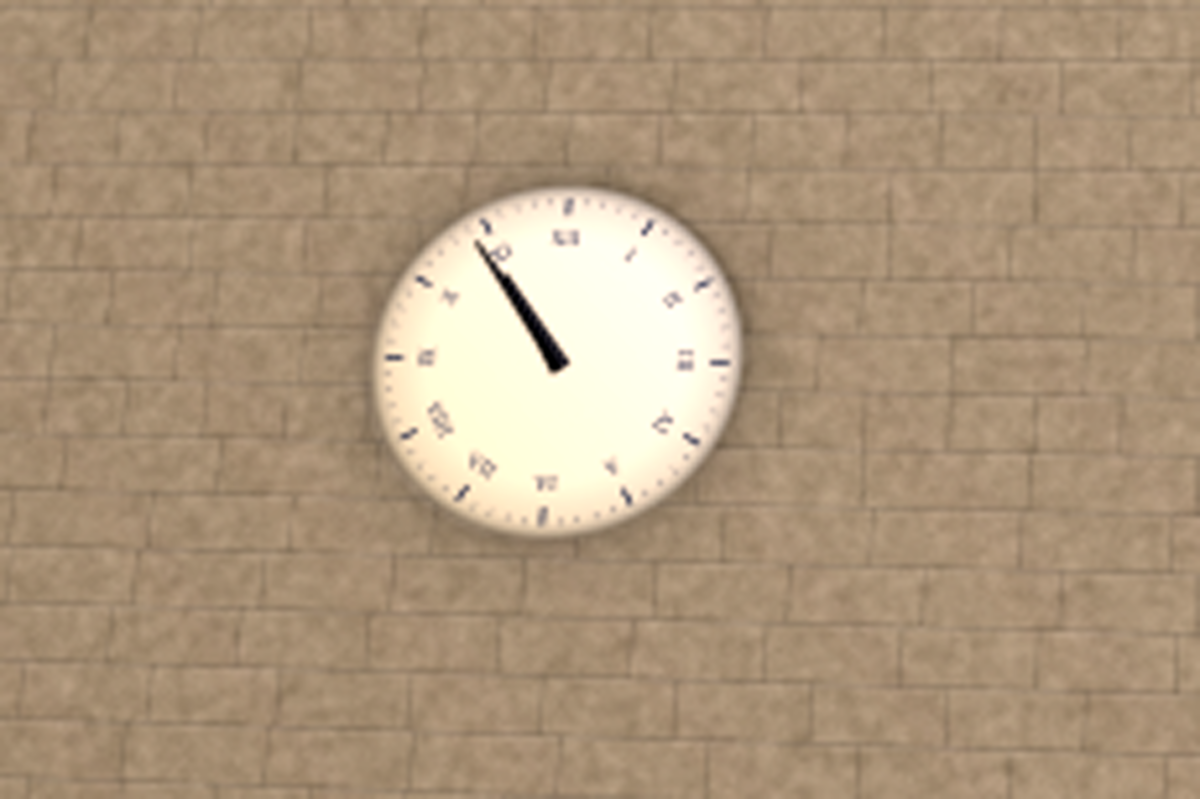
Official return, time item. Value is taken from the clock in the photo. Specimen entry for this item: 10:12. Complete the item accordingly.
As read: 10:54
